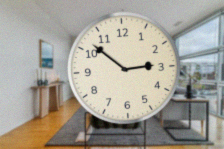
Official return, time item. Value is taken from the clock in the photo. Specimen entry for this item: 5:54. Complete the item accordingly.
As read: 2:52
